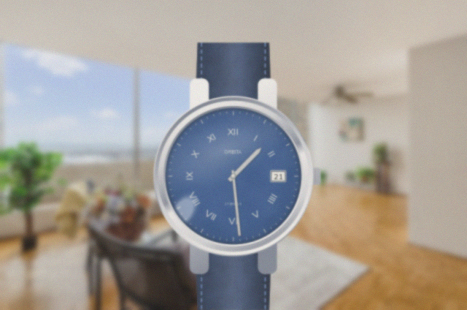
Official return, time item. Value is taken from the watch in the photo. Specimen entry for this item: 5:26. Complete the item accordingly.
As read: 1:29
